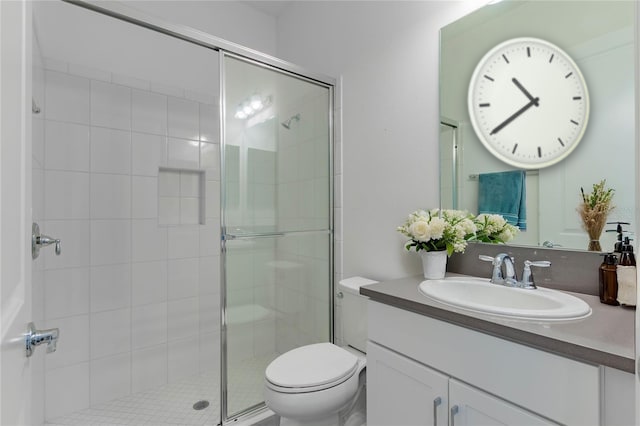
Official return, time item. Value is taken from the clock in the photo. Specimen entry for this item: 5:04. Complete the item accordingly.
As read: 10:40
